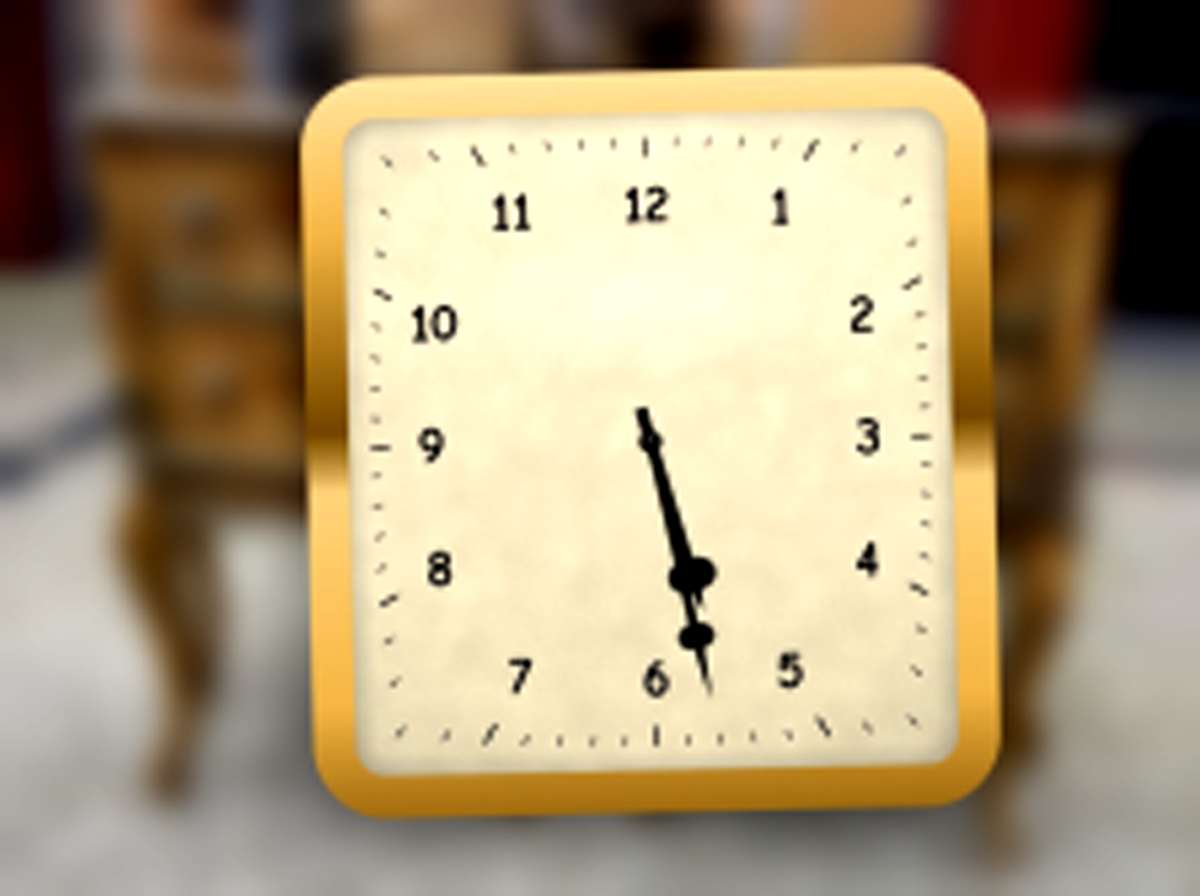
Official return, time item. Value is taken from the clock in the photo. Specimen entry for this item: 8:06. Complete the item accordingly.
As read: 5:28
